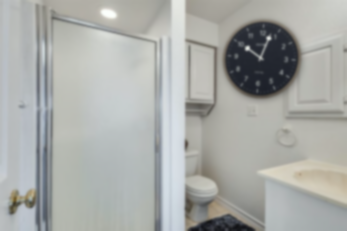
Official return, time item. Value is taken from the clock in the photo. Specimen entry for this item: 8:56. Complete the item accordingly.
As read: 10:03
